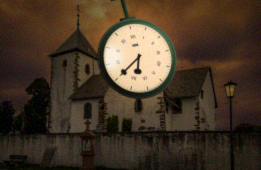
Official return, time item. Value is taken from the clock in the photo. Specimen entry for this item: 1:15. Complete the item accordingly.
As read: 6:40
